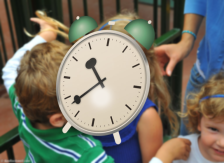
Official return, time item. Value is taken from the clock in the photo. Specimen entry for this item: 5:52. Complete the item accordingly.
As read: 10:38
